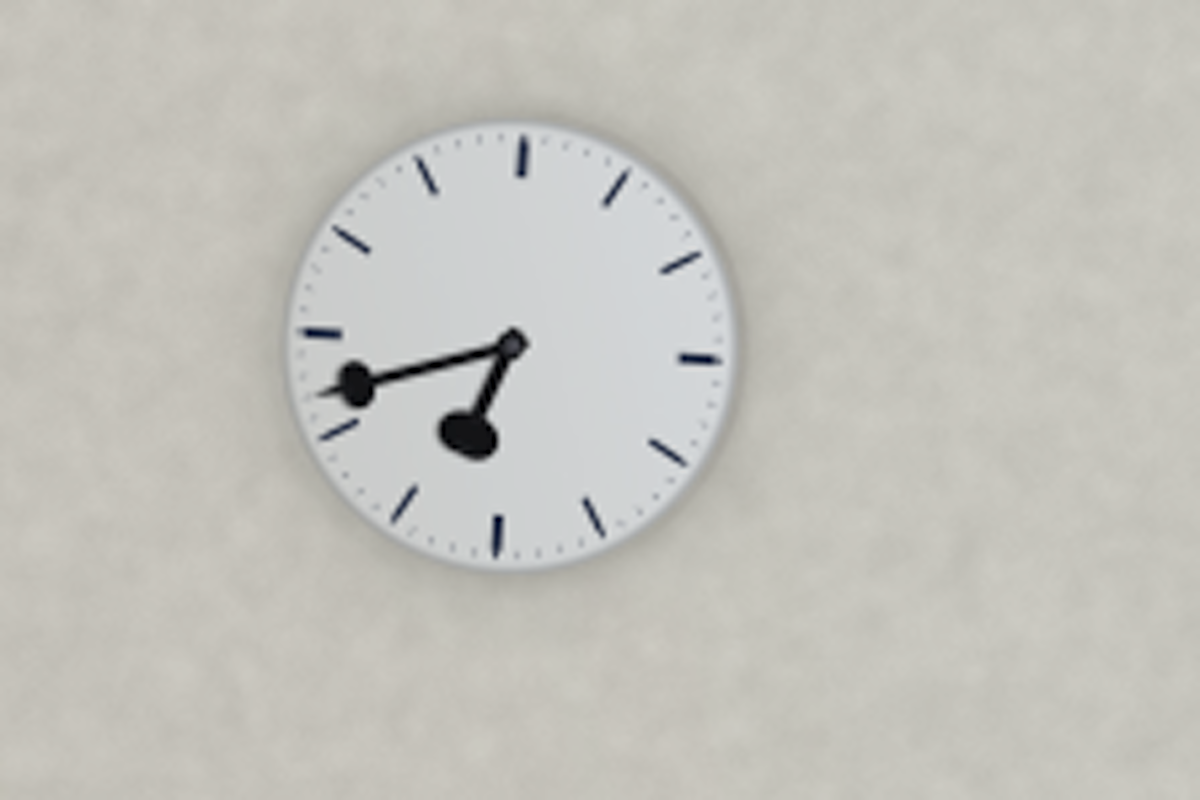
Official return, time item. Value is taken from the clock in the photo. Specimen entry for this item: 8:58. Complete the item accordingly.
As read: 6:42
